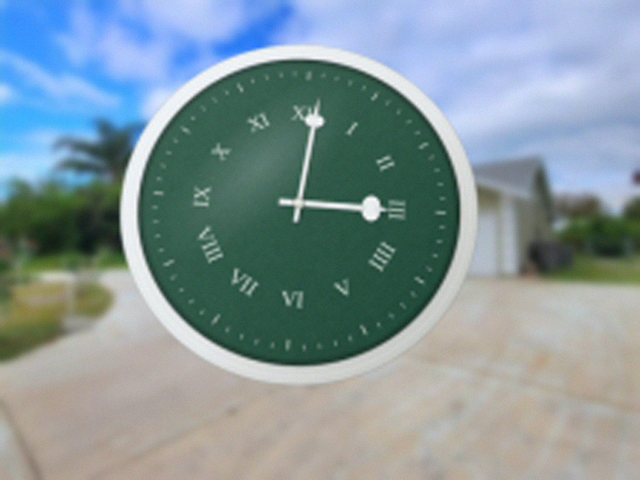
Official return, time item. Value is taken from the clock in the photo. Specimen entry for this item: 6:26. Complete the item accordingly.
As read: 3:01
